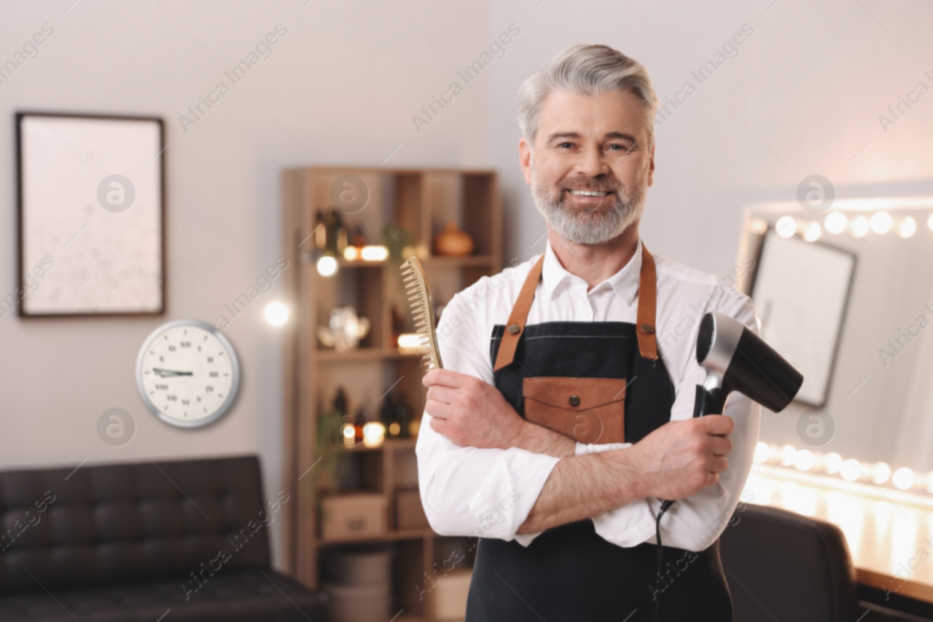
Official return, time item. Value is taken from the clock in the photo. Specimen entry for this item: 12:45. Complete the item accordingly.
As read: 8:46
